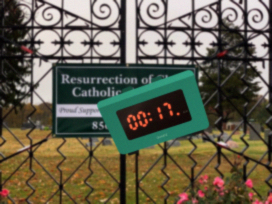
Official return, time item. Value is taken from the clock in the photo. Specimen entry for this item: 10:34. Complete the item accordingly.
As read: 0:17
